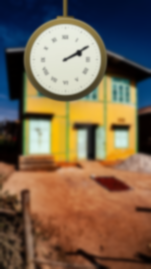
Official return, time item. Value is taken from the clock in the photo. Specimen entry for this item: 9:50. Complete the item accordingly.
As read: 2:10
